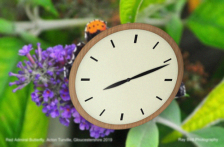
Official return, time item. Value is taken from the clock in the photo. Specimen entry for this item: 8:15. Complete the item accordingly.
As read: 8:11
